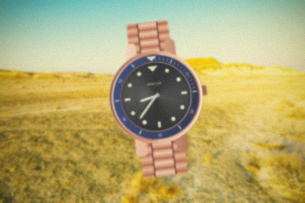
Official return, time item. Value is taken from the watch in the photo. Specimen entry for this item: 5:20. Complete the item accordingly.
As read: 8:37
